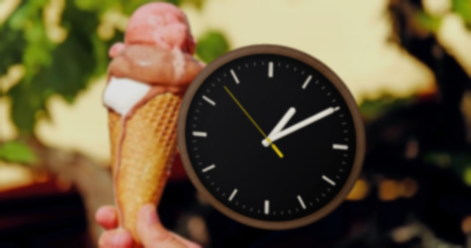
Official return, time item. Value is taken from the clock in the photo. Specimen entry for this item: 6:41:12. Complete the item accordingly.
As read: 1:09:53
